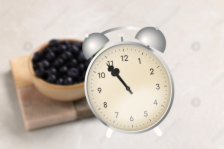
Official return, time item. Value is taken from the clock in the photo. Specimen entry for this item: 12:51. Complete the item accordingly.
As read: 10:54
